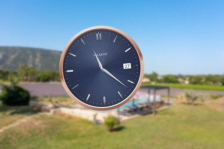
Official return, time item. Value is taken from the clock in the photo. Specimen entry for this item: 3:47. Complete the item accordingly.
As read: 11:22
